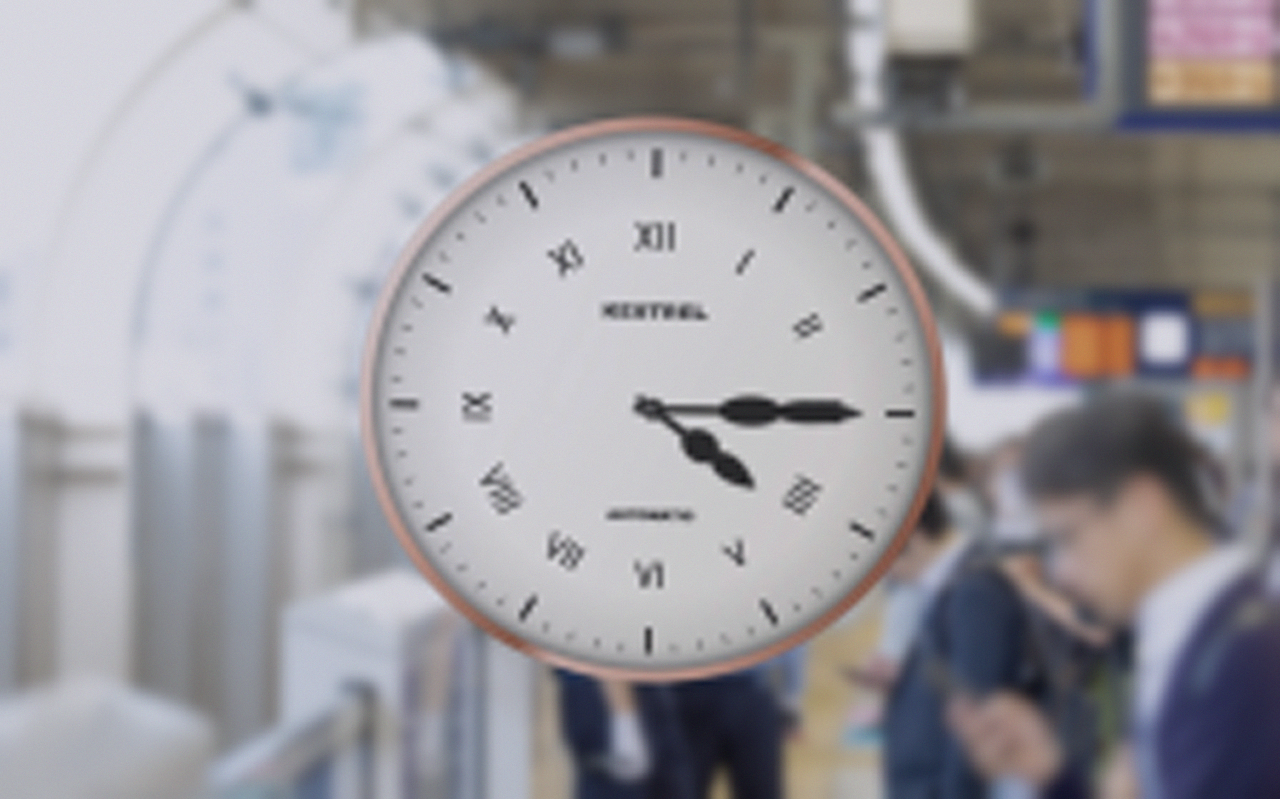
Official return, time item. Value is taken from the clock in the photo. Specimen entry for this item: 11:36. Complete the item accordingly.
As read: 4:15
